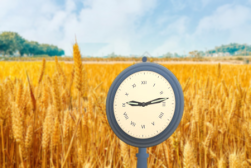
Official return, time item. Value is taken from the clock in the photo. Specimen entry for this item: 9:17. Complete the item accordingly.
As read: 9:13
